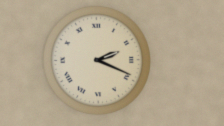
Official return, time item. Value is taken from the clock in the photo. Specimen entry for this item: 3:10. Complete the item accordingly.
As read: 2:19
